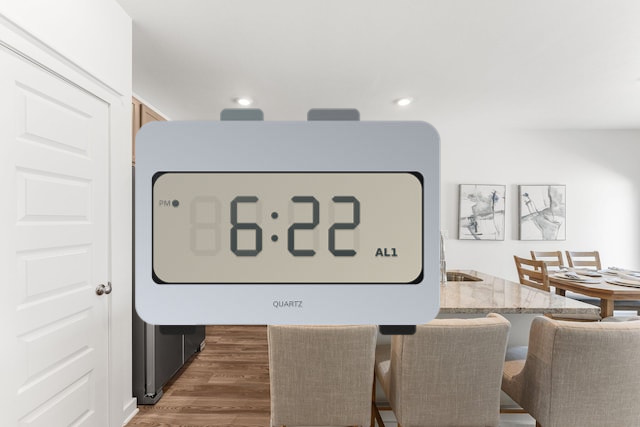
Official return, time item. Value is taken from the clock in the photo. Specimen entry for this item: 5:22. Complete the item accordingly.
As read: 6:22
